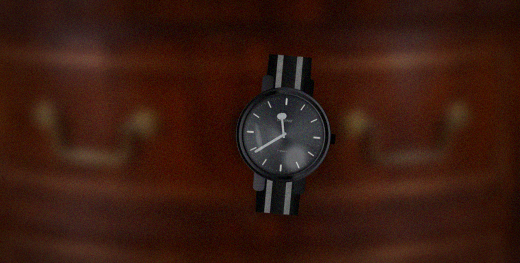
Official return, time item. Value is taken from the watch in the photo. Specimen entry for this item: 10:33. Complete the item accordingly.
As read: 11:39
